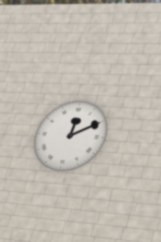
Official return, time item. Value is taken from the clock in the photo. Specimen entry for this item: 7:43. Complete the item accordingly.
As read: 12:10
